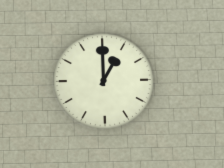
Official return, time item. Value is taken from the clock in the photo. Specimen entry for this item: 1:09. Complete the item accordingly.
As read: 1:00
